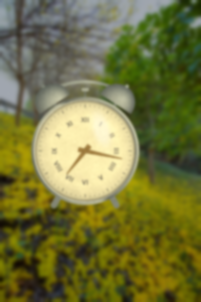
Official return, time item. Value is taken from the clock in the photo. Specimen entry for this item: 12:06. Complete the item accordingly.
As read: 7:17
